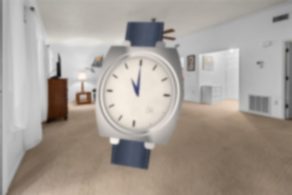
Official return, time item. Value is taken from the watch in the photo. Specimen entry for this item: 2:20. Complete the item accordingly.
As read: 11:00
